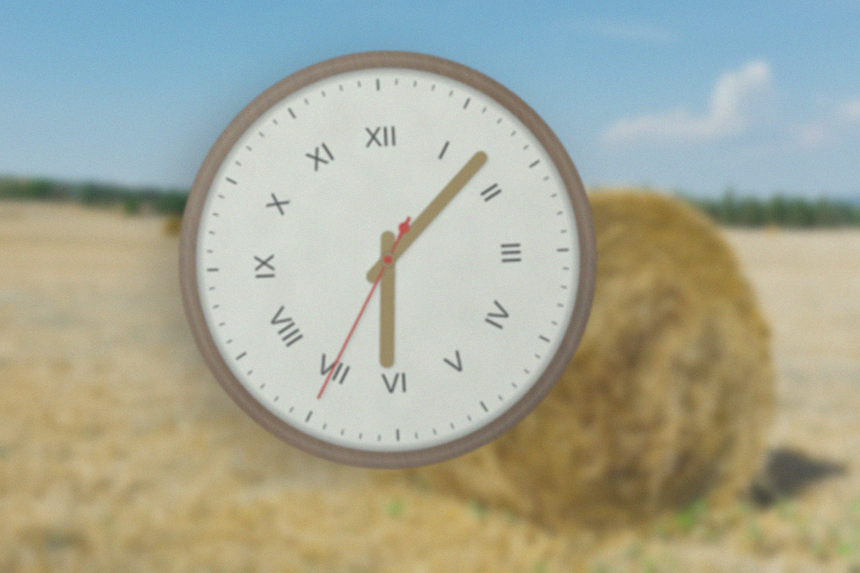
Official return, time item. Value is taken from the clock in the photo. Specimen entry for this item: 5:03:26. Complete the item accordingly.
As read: 6:07:35
